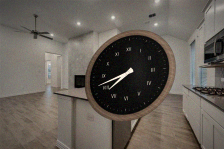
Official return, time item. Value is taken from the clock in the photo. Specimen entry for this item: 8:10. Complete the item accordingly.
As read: 7:42
